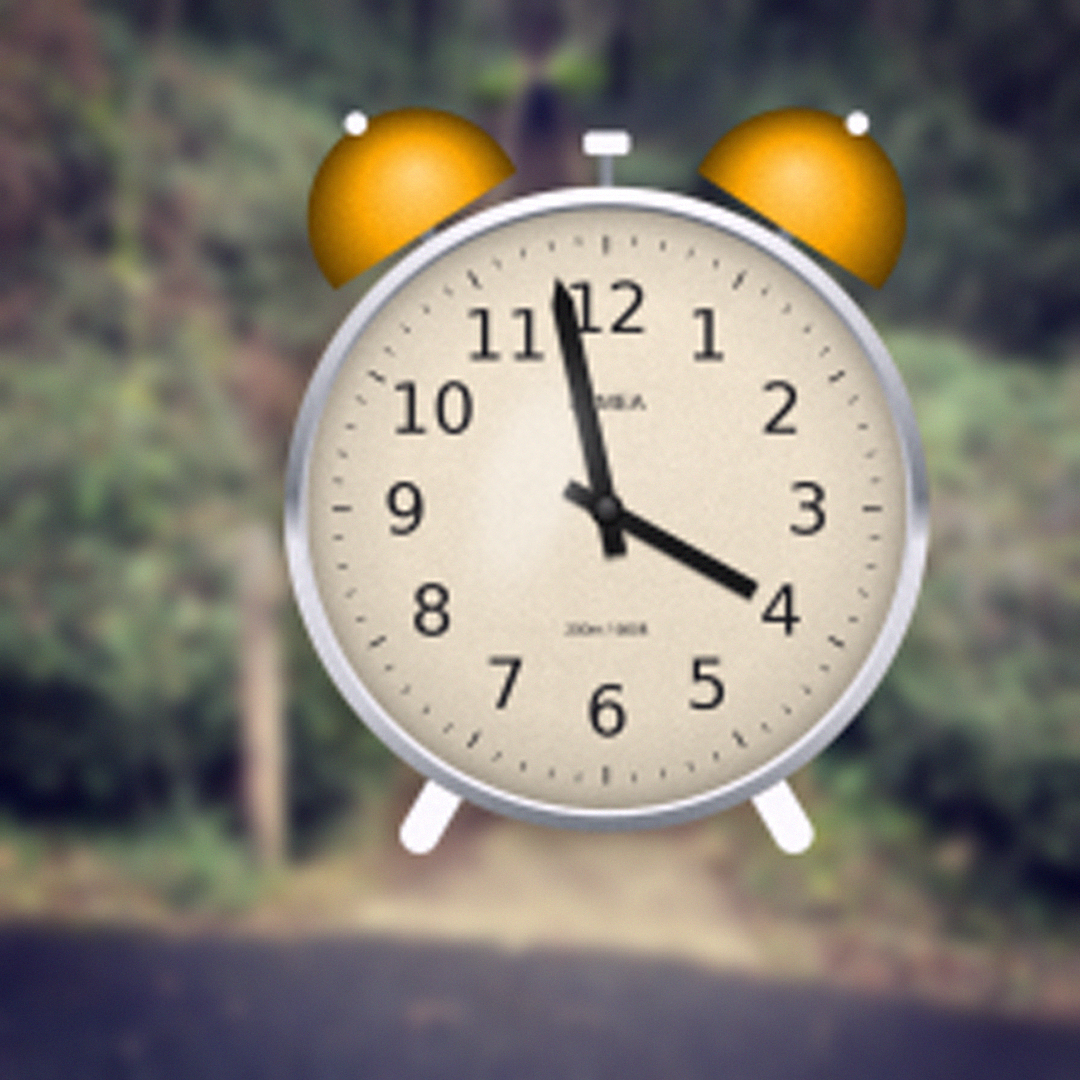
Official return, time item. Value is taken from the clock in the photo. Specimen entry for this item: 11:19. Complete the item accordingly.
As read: 3:58
